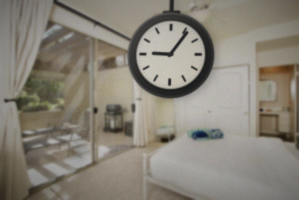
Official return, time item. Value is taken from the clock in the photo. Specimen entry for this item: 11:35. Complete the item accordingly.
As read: 9:06
